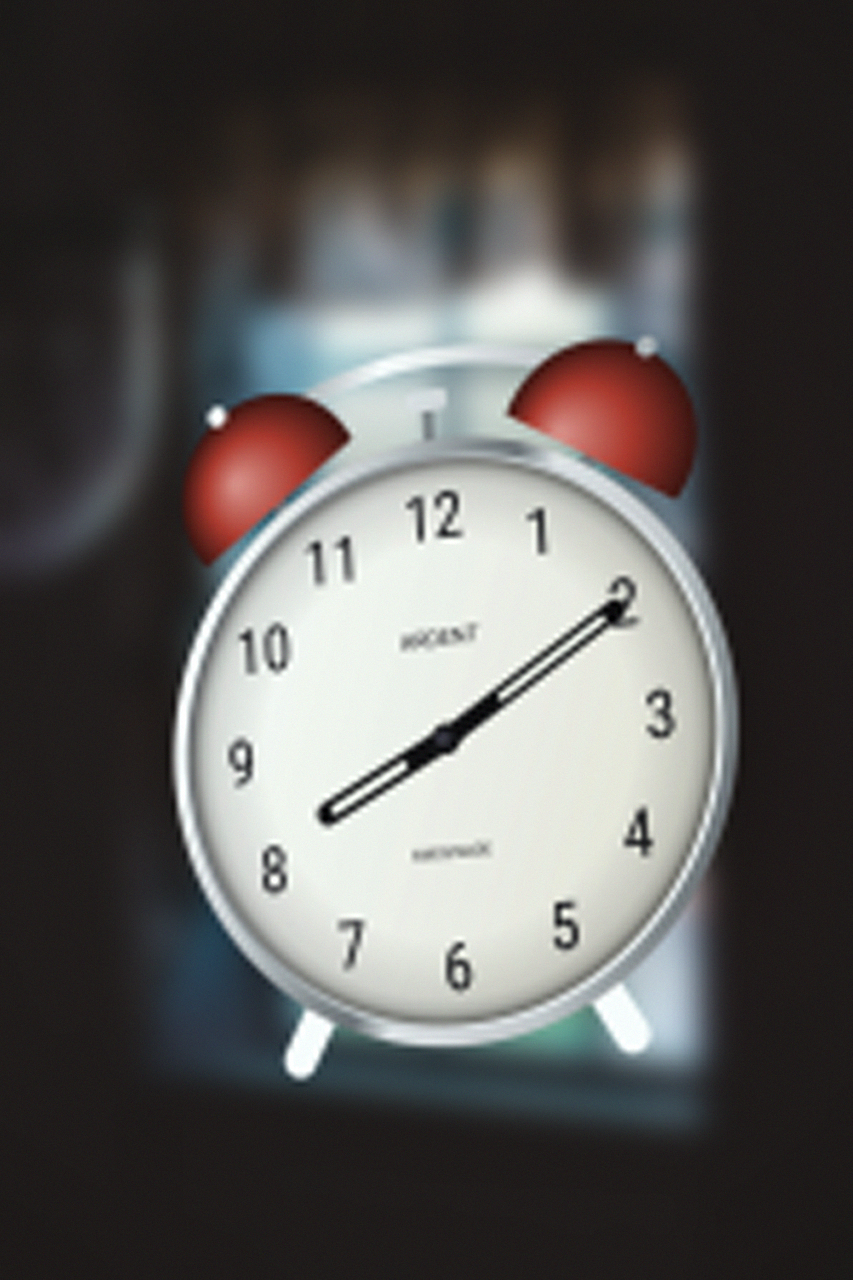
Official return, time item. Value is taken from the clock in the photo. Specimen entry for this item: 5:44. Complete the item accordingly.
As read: 8:10
